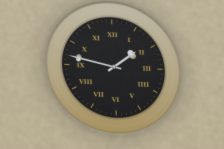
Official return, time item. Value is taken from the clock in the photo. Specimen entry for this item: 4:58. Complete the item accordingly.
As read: 1:47
